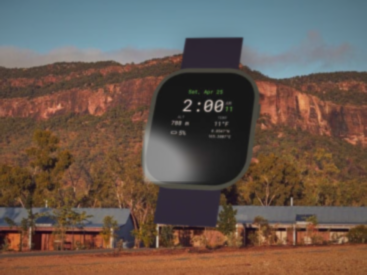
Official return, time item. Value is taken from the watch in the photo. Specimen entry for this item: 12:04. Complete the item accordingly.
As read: 2:00
